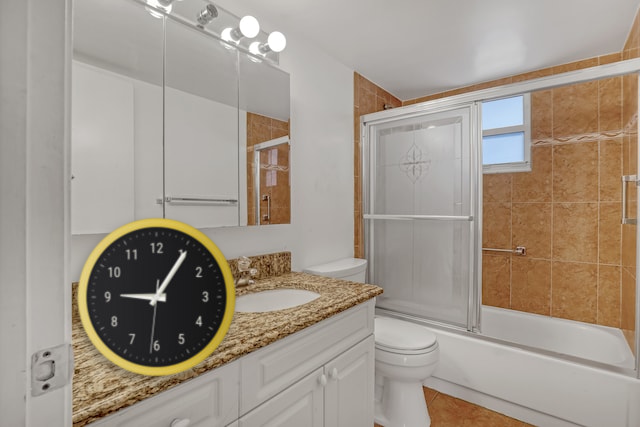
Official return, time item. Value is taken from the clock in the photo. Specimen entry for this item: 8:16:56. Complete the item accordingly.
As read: 9:05:31
